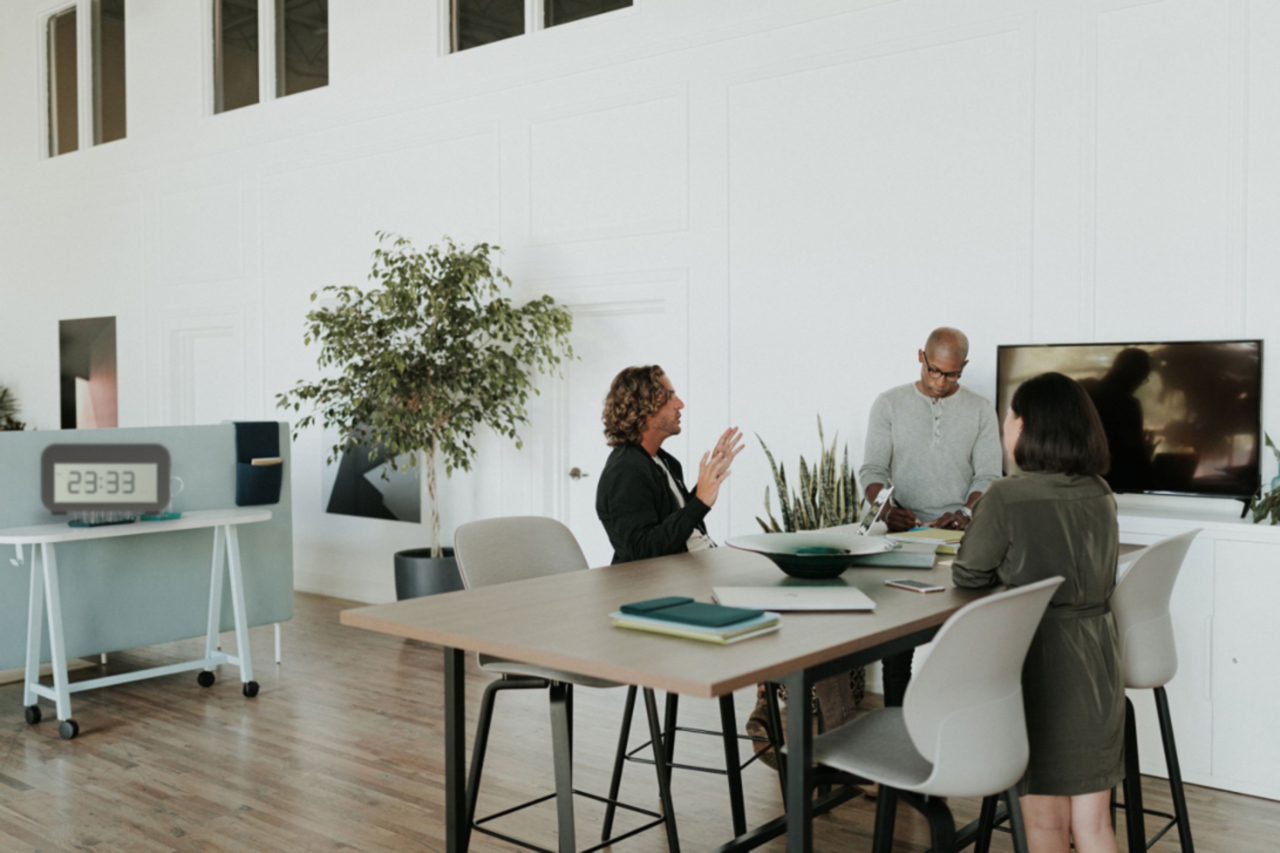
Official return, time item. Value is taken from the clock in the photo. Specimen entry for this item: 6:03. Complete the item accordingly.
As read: 23:33
